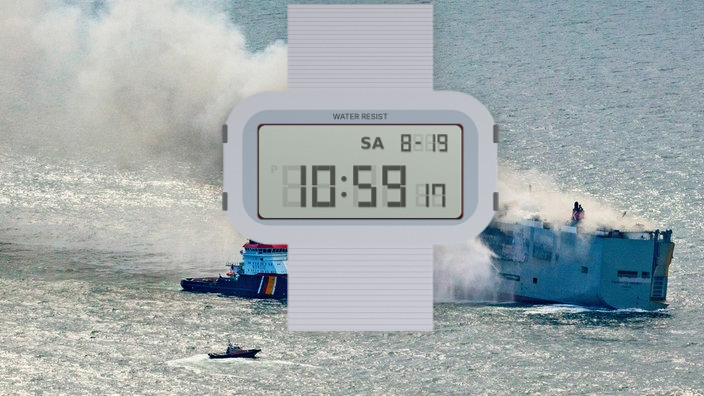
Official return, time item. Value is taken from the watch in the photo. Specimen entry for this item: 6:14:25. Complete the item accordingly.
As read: 10:59:17
